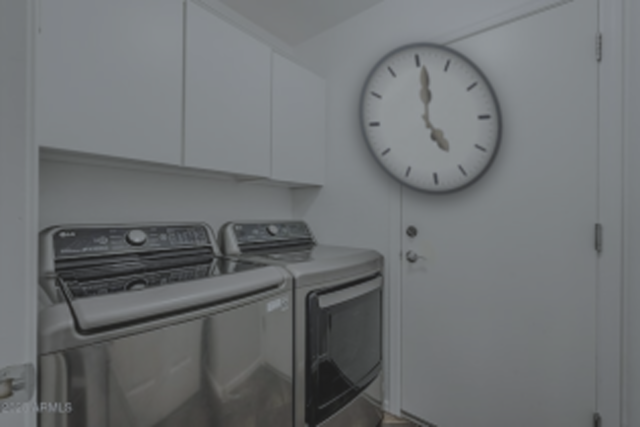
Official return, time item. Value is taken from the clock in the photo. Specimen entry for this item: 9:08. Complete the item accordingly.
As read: 5:01
